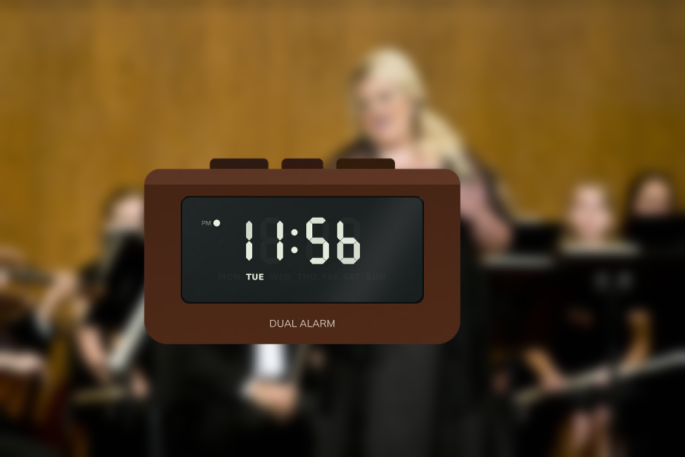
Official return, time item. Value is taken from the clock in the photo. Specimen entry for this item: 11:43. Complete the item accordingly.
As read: 11:56
